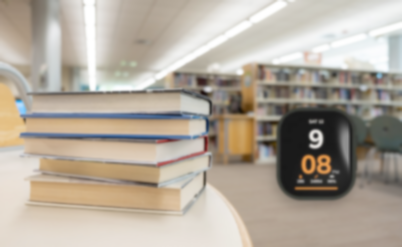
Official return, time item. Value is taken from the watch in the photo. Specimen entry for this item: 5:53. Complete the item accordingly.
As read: 9:08
